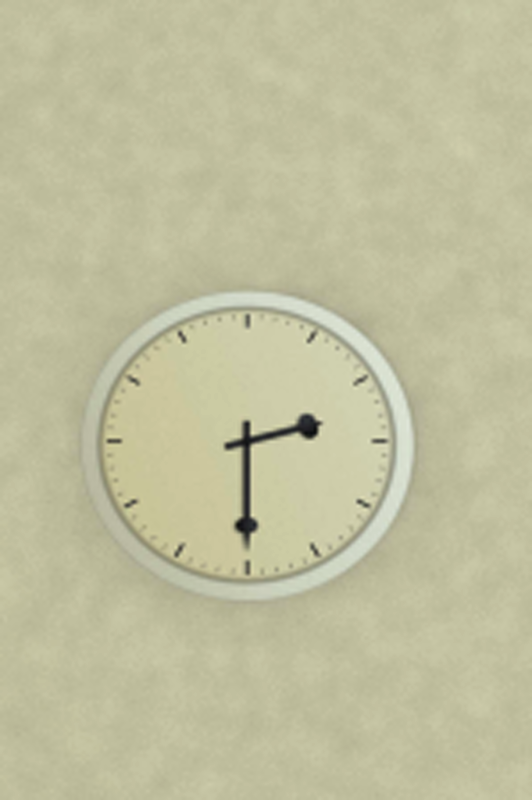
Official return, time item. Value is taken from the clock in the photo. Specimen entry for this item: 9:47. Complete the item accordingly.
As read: 2:30
